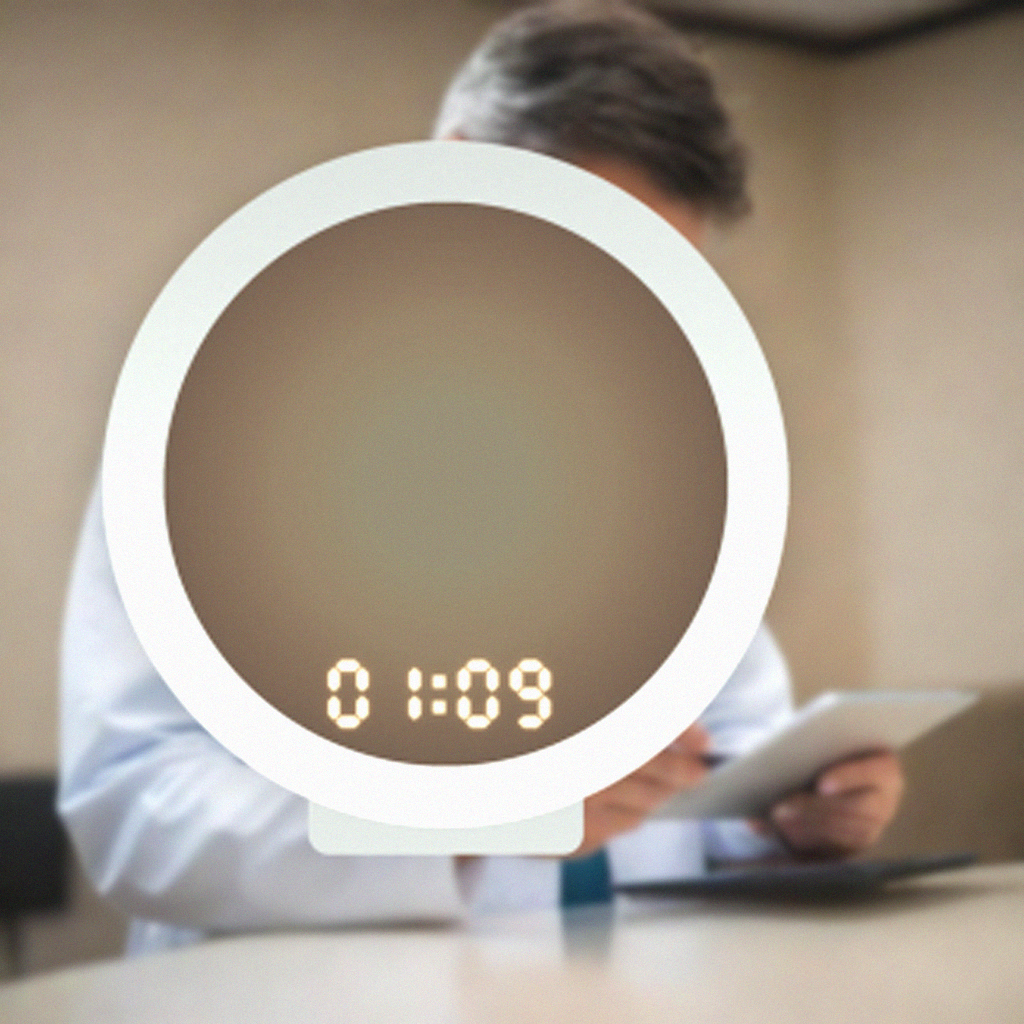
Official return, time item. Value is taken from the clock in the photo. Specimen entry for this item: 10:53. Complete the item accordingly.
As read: 1:09
